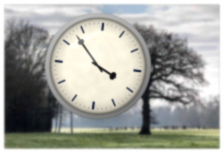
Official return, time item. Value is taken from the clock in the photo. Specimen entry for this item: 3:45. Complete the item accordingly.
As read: 3:53
